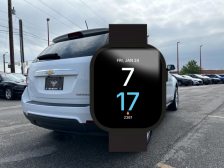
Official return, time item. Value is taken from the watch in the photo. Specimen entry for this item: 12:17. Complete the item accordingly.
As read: 7:17
